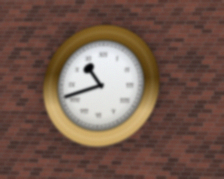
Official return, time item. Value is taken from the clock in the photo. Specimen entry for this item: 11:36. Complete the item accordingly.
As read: 10:42
